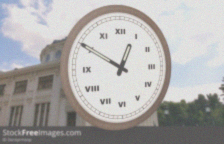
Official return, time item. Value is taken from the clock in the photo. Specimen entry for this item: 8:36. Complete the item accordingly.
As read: 12:50
